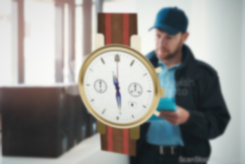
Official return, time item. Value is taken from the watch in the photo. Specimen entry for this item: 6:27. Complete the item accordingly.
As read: 11:29
